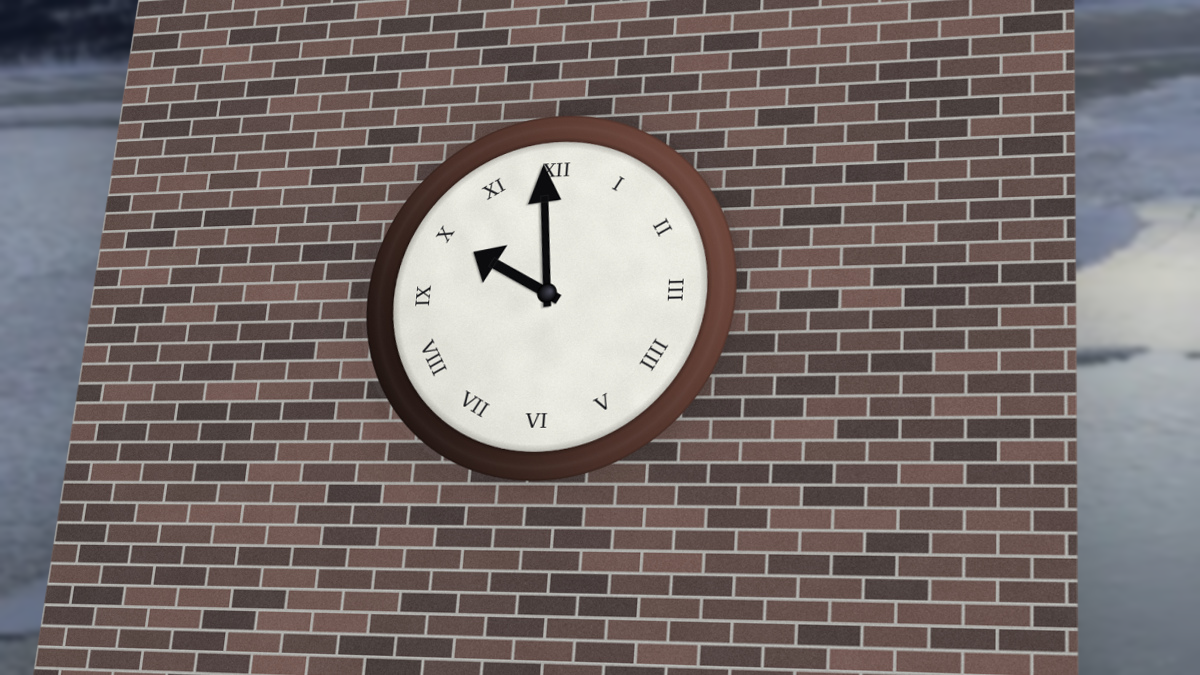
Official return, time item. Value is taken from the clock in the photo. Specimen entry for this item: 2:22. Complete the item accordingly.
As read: 9:59
